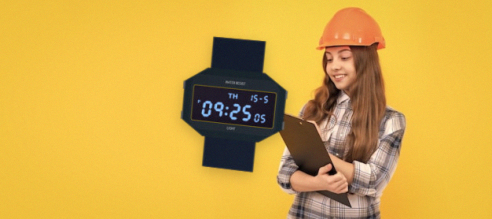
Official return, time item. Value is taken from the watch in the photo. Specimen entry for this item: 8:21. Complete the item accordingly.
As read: 9:25
